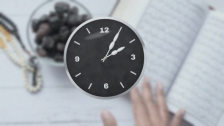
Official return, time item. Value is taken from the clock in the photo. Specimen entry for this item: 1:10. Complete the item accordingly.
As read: 2:05
